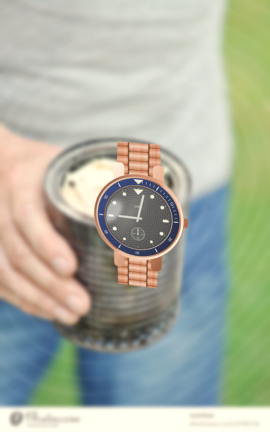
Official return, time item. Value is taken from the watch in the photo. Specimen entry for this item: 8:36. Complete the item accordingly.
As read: 9:02
